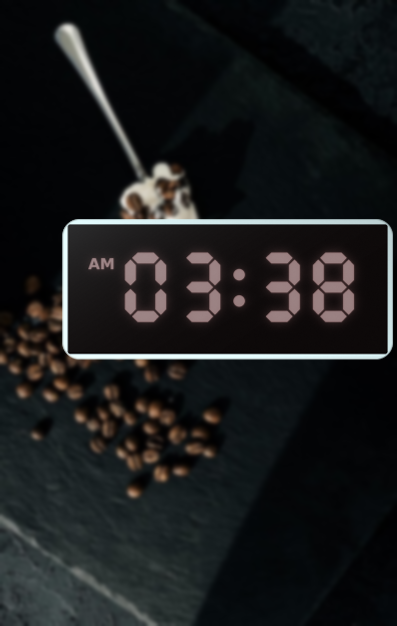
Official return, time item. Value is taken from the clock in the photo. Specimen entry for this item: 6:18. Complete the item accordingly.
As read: 3:38
